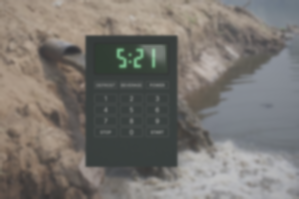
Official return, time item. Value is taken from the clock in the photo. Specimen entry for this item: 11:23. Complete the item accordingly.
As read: 5:21
